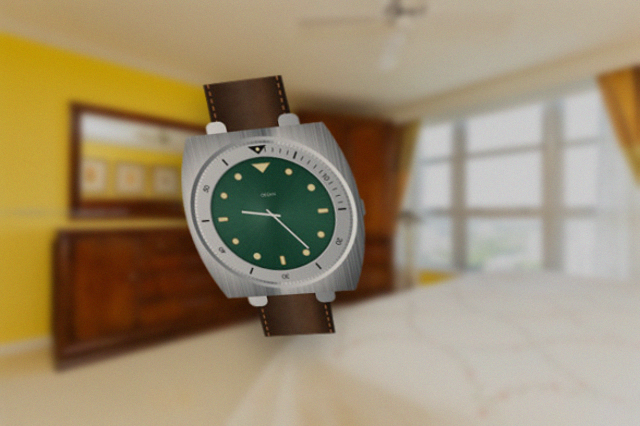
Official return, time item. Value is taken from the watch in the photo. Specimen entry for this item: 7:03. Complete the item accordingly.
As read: 9:24
